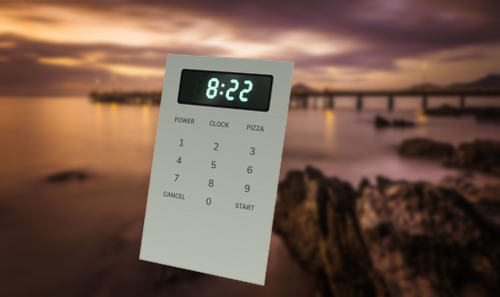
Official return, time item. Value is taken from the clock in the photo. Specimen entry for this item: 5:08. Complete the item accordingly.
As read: 8:22
